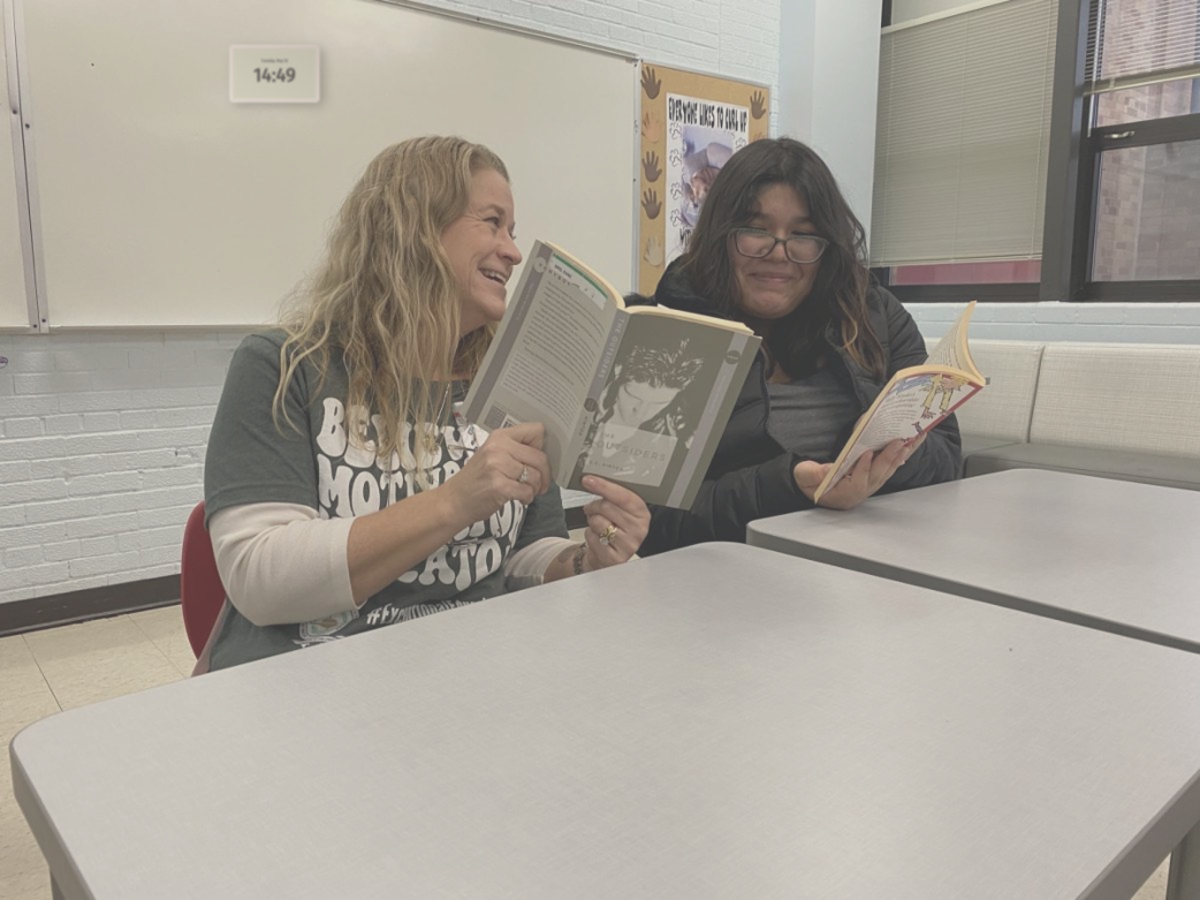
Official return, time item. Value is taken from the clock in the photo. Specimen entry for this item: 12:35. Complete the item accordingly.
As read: 14:49
